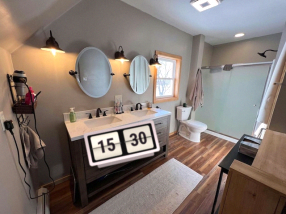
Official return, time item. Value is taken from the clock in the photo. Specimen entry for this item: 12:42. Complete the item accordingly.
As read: 15:30
